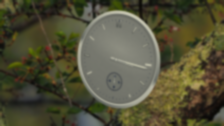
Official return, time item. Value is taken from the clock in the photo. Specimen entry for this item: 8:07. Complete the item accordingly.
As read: 3:16
